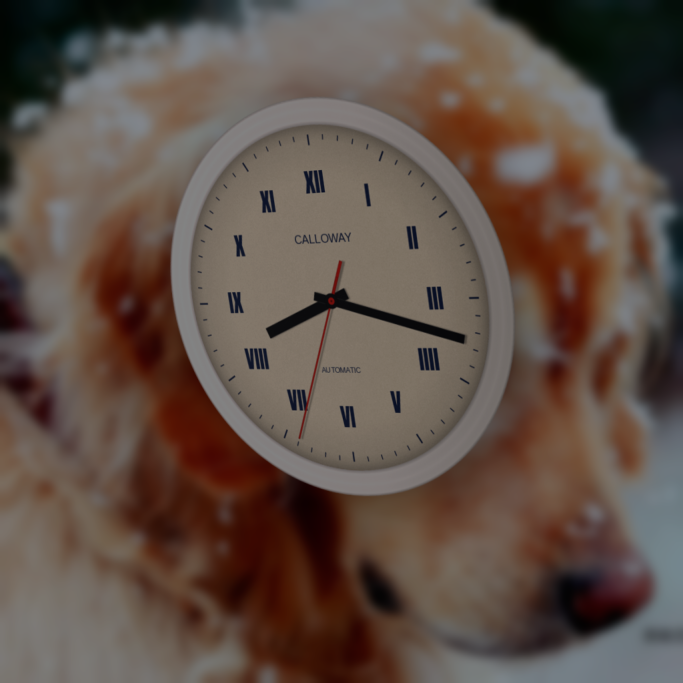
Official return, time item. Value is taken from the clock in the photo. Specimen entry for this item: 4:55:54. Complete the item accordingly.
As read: 8:17:34
